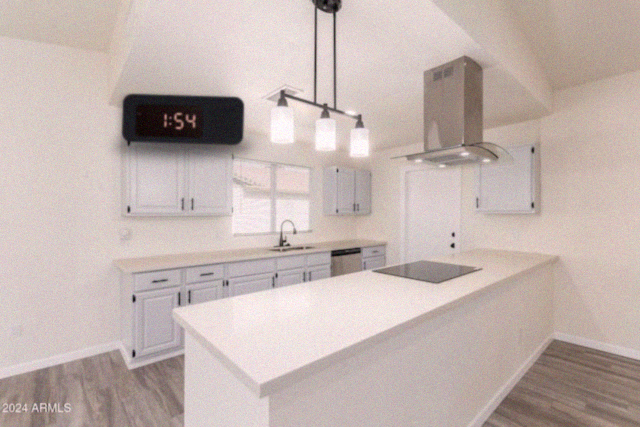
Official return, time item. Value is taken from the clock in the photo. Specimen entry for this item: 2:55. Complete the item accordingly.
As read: 1:54
